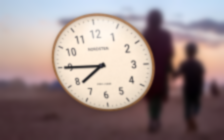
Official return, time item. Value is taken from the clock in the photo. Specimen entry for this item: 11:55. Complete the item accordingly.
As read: 7:45
